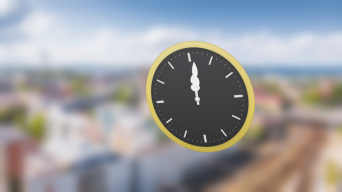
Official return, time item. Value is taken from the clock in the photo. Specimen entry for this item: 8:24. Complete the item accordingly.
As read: 12:01
